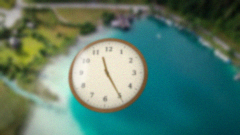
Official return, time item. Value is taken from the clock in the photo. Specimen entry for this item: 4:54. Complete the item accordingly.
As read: 11:25
